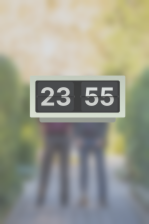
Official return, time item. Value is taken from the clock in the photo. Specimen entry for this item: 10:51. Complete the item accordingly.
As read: 23:55
